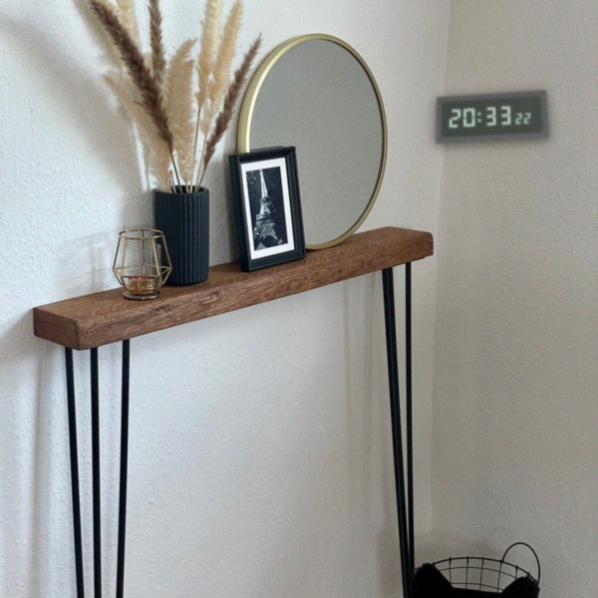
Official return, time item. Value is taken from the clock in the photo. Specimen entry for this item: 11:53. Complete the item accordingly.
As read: 20:33
